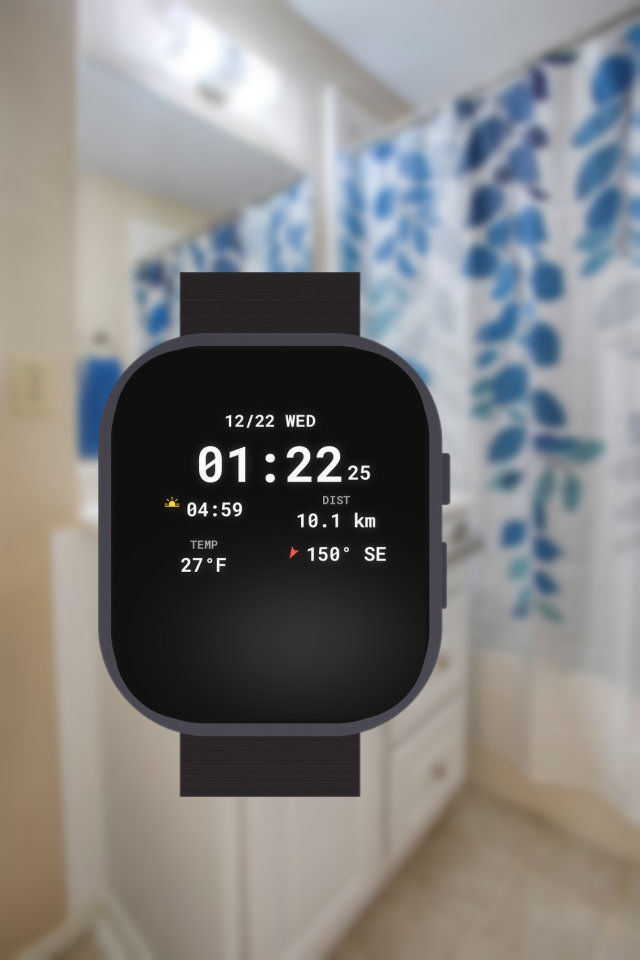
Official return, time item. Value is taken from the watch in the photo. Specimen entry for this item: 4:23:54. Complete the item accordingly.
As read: 1:22:25
